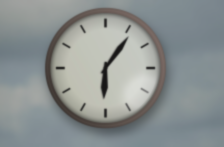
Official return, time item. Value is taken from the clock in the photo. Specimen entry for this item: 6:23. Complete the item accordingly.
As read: 6:06
